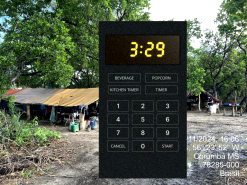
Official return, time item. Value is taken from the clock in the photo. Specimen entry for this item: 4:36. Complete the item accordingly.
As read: 3:29
